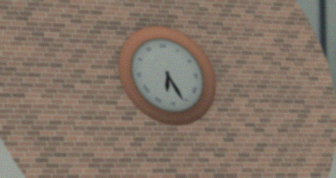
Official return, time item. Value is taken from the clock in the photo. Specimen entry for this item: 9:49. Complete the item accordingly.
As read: 6:26
